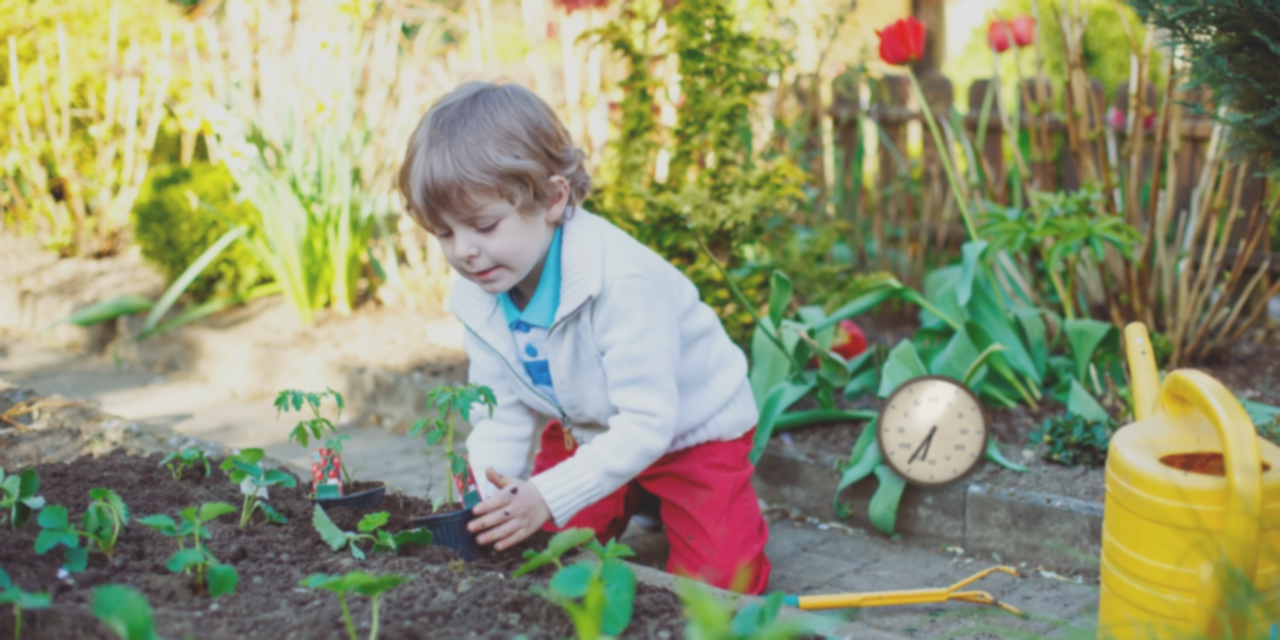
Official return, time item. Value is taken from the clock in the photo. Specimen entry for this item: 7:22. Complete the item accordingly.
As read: 6:36
